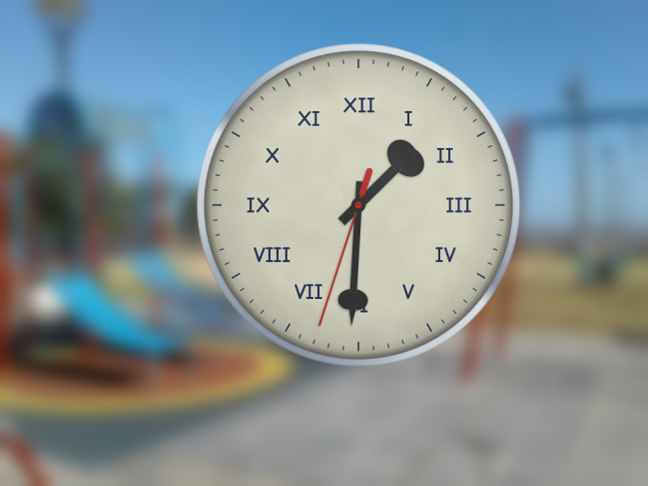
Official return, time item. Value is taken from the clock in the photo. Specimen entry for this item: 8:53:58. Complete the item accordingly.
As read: 1:30:33
